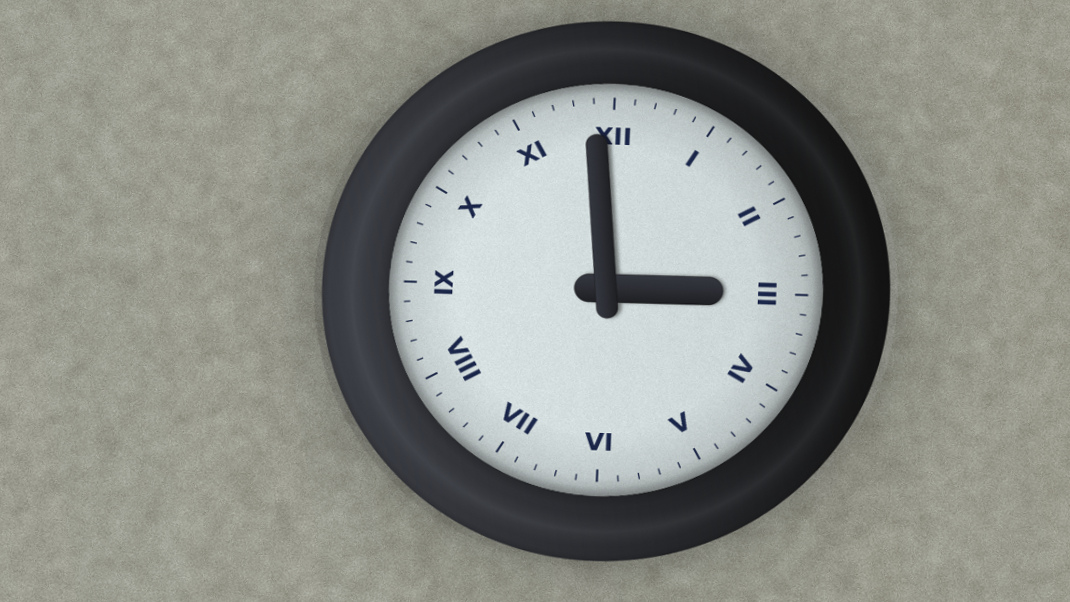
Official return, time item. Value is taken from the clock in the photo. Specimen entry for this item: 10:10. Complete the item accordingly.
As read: 2:59
